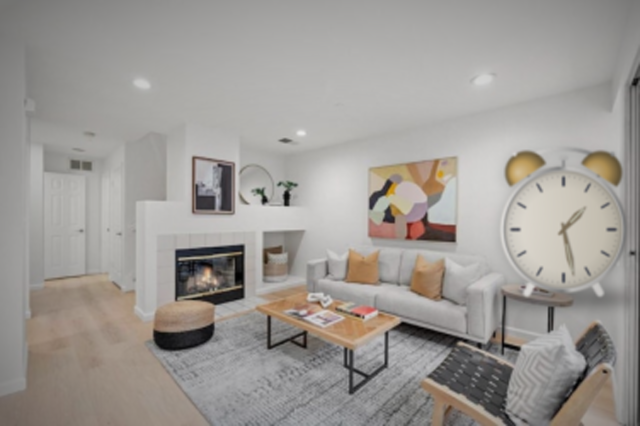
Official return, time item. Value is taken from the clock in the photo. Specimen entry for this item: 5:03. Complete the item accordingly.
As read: 1:28
